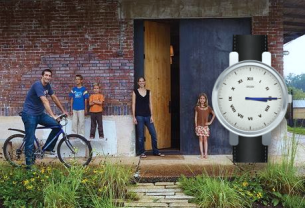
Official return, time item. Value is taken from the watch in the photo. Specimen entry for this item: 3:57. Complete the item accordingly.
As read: 3:15
